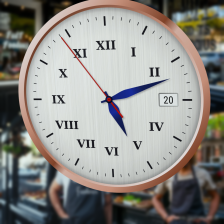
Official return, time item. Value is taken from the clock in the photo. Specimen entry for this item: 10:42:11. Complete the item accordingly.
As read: 5:11:54
